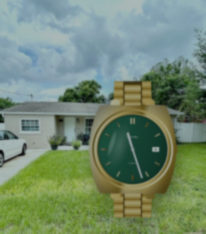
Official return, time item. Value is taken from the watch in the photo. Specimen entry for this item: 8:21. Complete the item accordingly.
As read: 11:27
